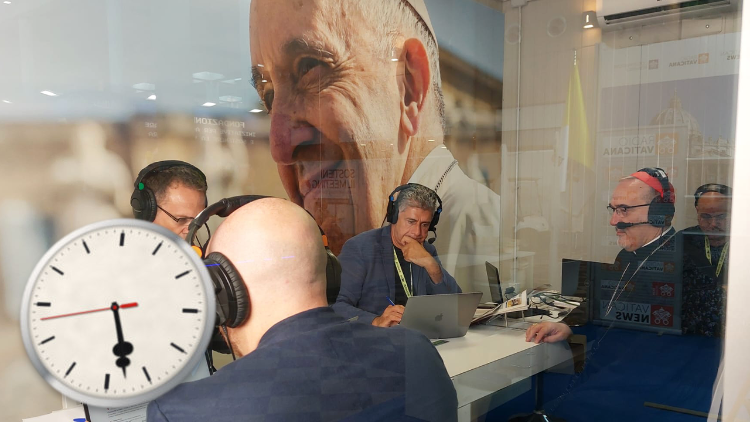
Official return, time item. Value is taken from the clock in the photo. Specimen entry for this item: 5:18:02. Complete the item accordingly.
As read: 5:27:43
